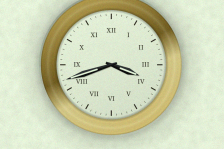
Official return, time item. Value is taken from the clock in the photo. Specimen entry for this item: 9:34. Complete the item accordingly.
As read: 3:42
